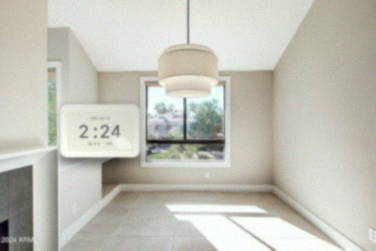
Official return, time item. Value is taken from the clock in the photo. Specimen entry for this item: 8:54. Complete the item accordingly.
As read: 2:24
